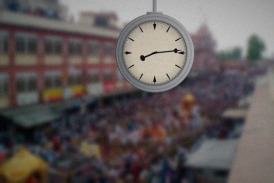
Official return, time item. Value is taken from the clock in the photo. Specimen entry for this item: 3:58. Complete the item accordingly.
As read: 8:14
